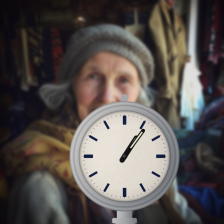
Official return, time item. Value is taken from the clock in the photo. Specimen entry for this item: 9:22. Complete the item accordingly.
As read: 1:06
